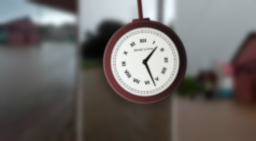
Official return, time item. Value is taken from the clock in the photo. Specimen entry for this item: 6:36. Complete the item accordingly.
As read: 1:27
